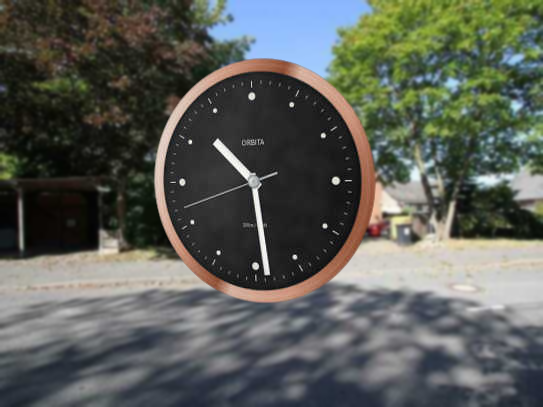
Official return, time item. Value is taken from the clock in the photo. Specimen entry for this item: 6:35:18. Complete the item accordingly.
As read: 10:28:42
